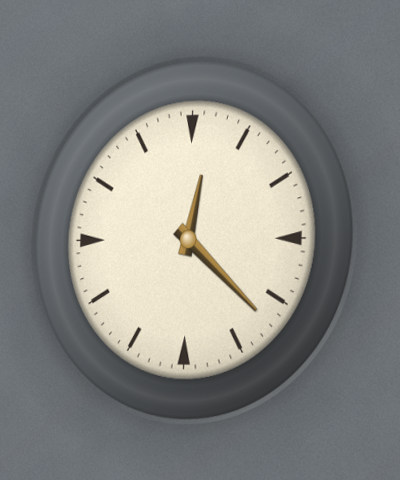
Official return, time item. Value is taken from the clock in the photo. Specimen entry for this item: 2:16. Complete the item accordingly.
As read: 12:22
